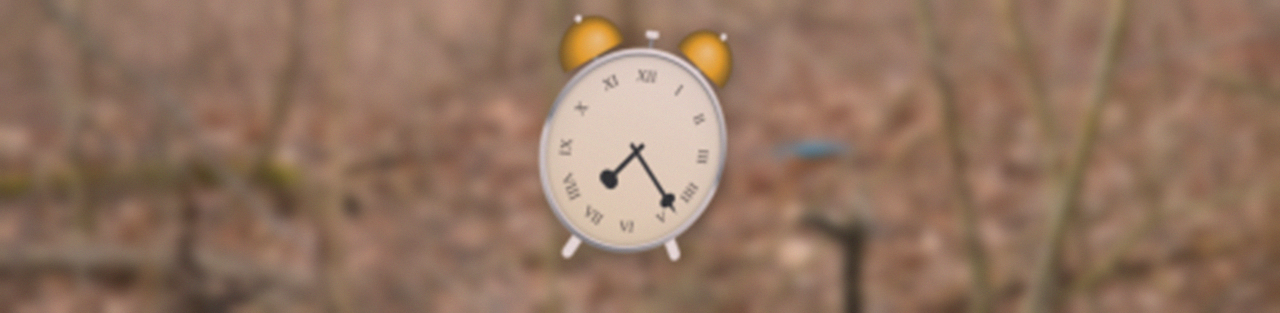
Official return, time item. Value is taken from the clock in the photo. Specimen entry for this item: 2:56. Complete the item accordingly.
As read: 7:23
